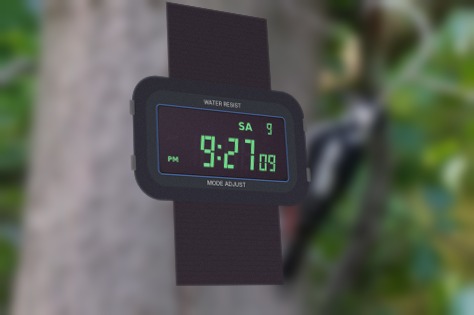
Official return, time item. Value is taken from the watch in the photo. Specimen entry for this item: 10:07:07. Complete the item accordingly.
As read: 9:27:09
